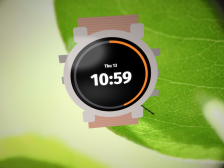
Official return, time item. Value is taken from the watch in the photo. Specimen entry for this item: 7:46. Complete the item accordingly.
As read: 10:59
